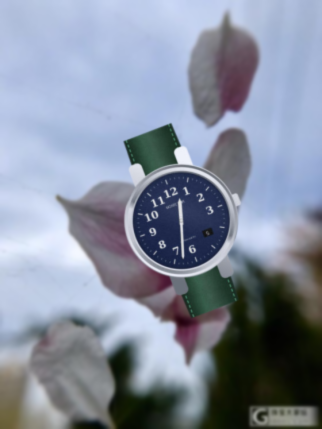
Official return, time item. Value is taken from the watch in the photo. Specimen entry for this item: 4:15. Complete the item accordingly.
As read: 12:33
